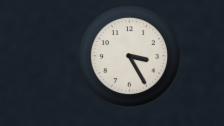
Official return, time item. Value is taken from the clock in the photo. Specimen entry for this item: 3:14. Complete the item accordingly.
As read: 3:25
